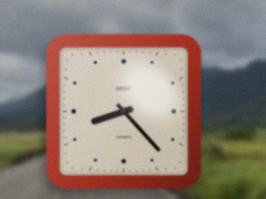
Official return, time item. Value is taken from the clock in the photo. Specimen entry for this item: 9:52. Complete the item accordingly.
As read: 8:23
